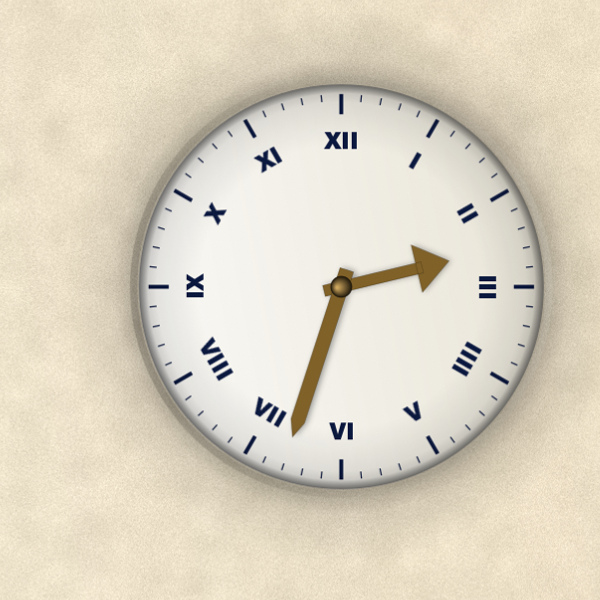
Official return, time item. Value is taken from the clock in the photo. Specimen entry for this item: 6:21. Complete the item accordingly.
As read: 2:33
